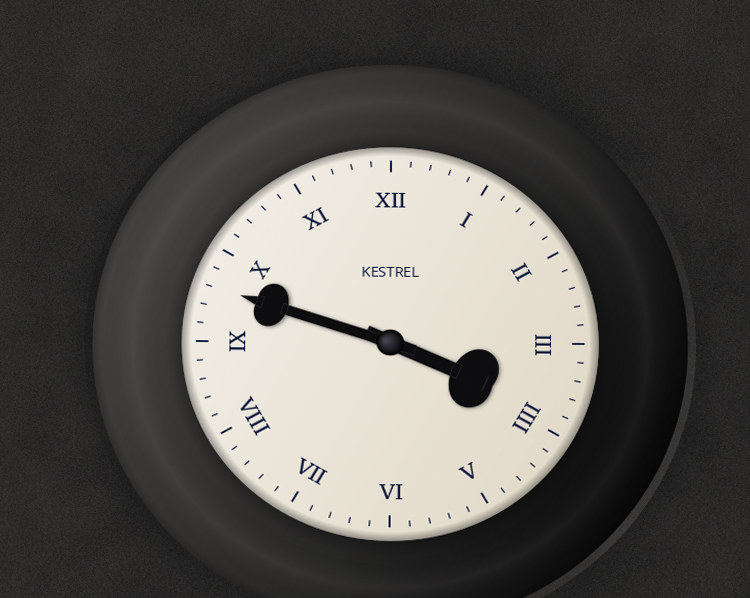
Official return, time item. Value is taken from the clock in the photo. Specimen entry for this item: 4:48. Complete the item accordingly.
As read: 3:48
